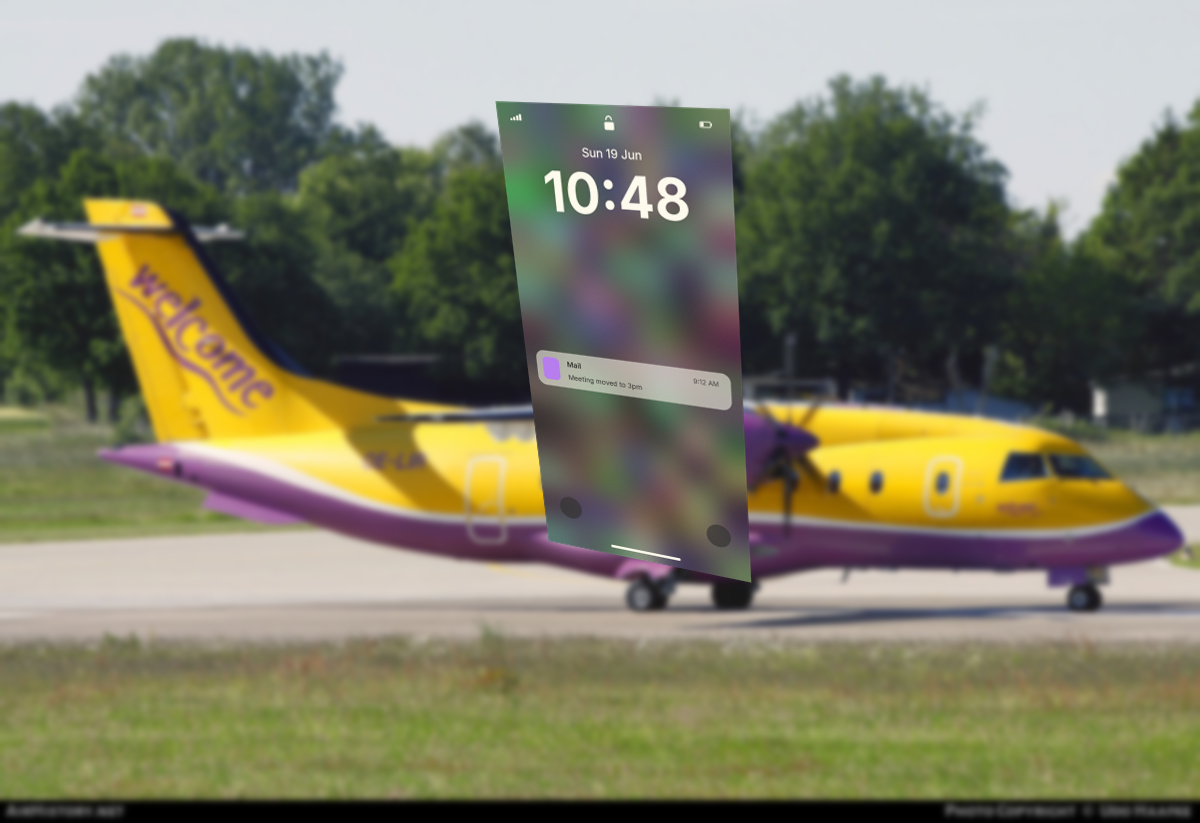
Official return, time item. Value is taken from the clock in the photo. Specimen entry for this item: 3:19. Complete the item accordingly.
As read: 10:48
